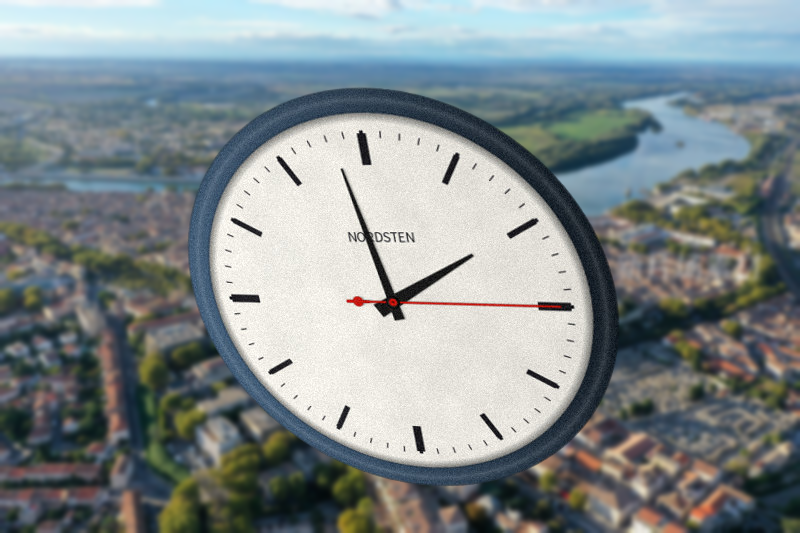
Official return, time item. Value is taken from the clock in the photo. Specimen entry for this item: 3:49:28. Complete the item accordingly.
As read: 1:58:15
